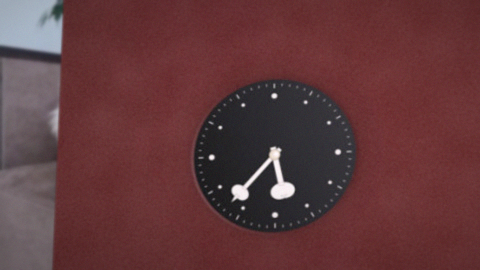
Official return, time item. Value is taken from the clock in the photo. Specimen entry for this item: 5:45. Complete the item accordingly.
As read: 5:37
